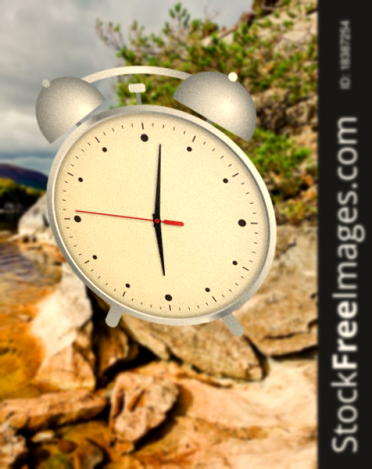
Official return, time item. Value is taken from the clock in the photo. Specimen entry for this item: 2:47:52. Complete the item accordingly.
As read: 6:01:46
